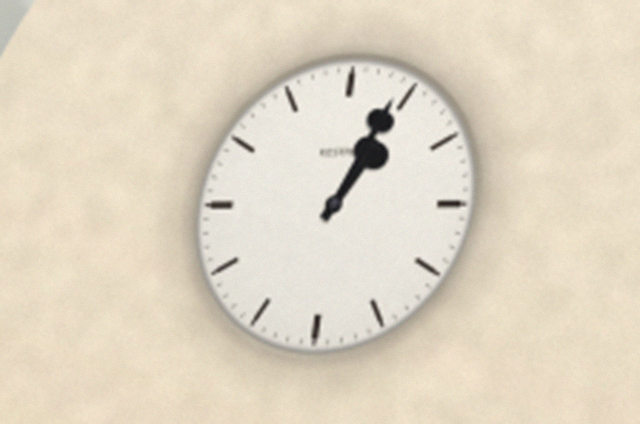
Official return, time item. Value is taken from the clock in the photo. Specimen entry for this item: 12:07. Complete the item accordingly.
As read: 1:04
